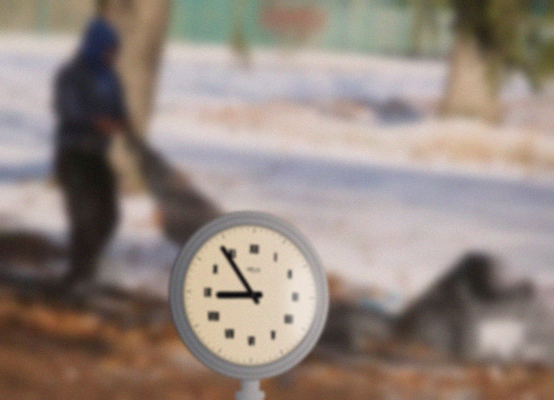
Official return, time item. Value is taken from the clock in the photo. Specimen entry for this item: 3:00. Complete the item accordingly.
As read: 8:54
